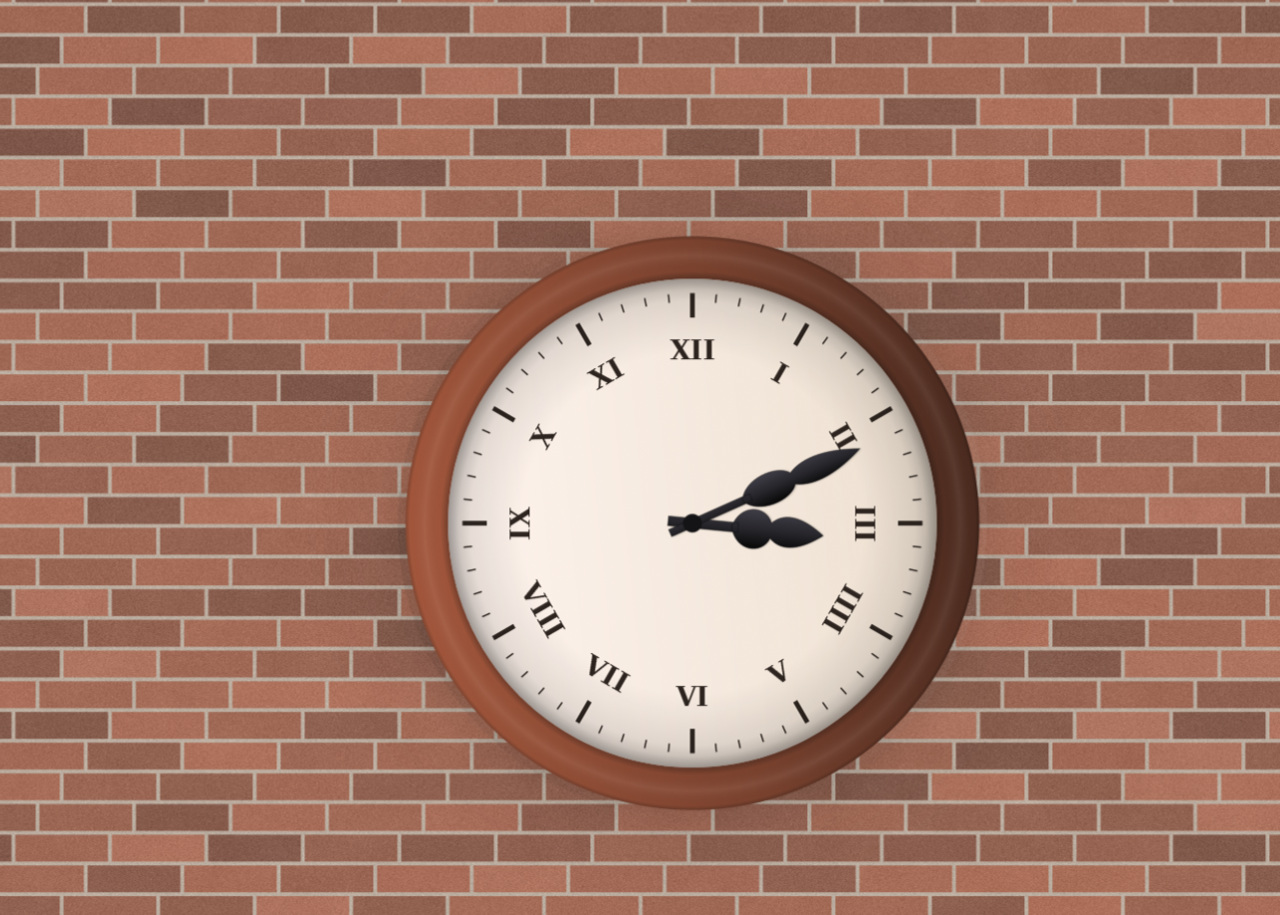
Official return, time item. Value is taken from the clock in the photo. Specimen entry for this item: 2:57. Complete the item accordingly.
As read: 3:11
